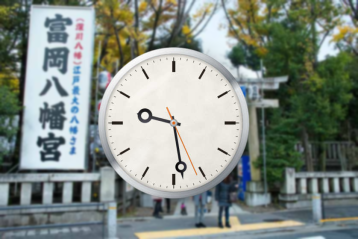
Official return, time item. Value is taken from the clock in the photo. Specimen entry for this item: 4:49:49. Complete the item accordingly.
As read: 9:28:26
